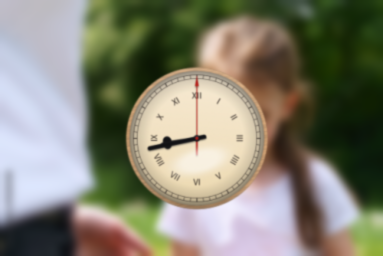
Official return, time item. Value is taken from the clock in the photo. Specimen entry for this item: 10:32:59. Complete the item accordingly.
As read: 8:43:00
